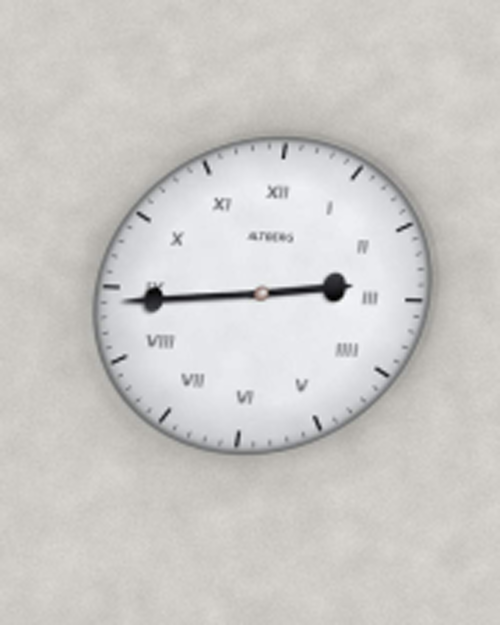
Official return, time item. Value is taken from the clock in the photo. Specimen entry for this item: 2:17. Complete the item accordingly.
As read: 2:44
